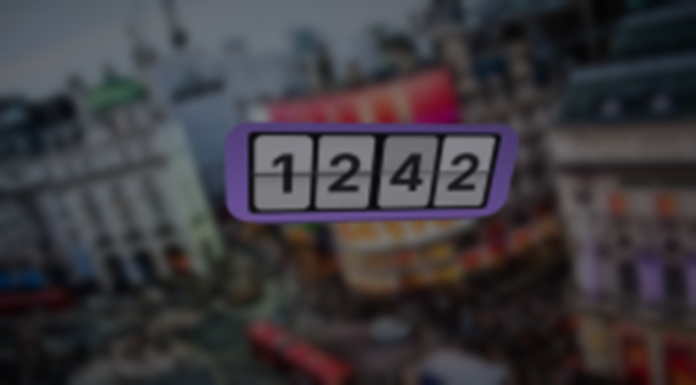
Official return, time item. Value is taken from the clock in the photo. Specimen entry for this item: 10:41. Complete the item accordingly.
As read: 12:42
